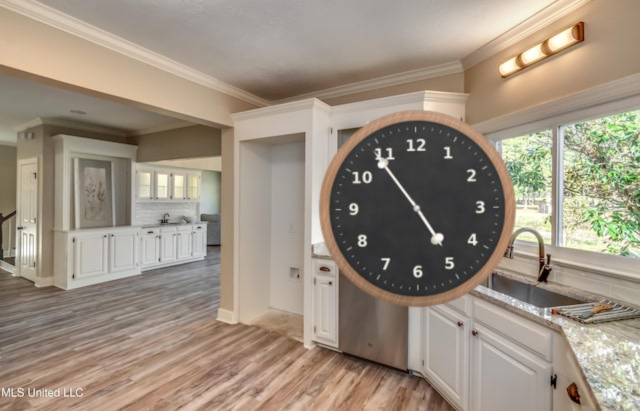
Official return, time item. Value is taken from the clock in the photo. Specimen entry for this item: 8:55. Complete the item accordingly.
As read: 4:54
